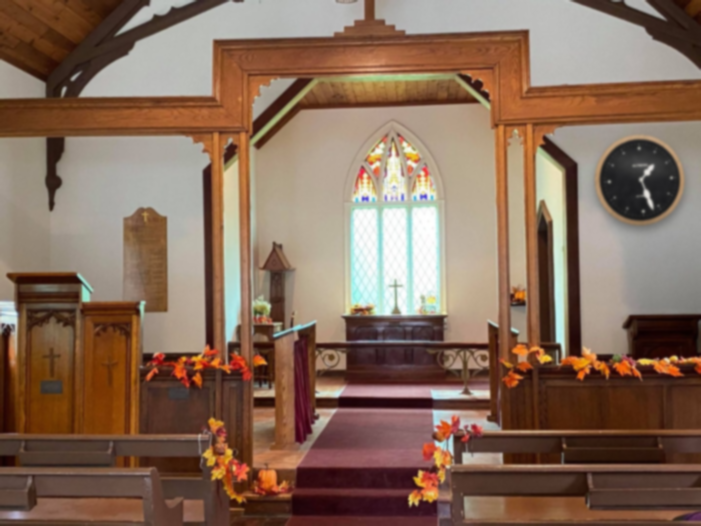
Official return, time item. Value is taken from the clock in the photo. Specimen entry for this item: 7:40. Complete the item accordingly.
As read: 1:27
